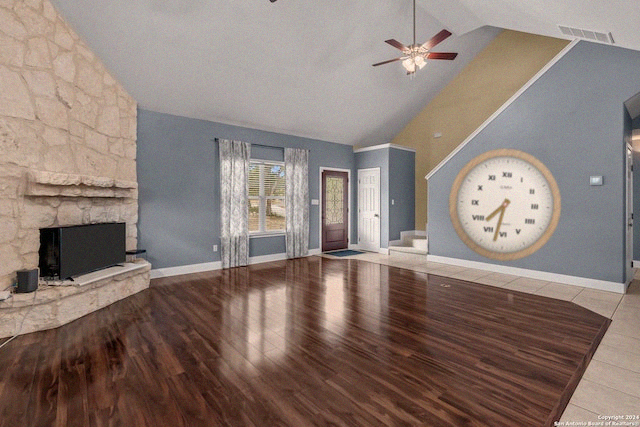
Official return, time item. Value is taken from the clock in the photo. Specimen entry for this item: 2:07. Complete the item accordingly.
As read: 7:32
